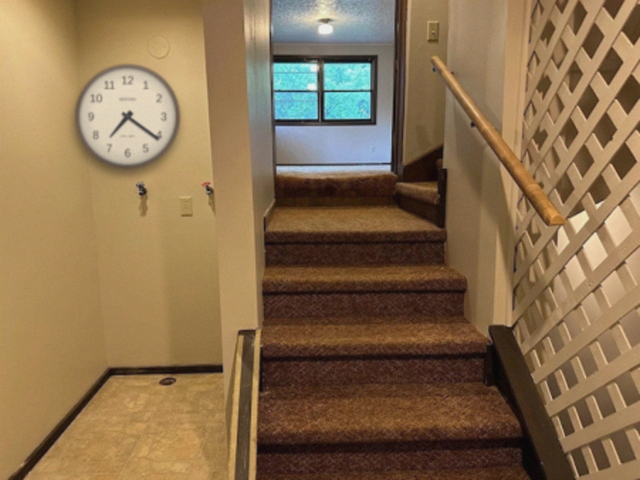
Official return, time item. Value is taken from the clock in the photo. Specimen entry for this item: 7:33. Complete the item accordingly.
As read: 7:21
